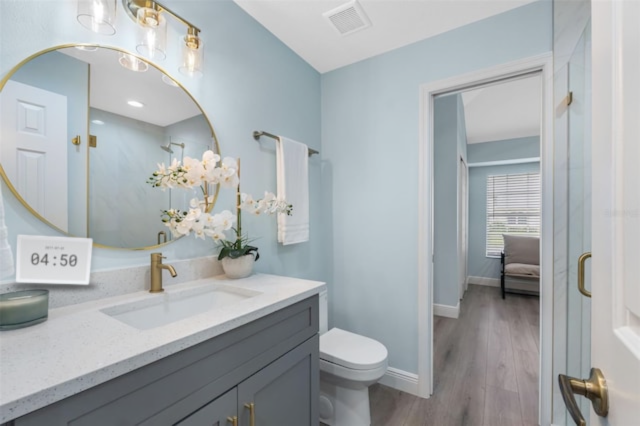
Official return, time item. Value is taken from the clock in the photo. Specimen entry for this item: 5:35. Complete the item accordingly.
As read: 4:50
